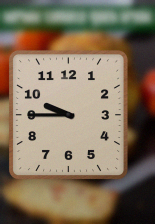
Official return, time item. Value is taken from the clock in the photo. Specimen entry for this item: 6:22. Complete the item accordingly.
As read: 9:45
